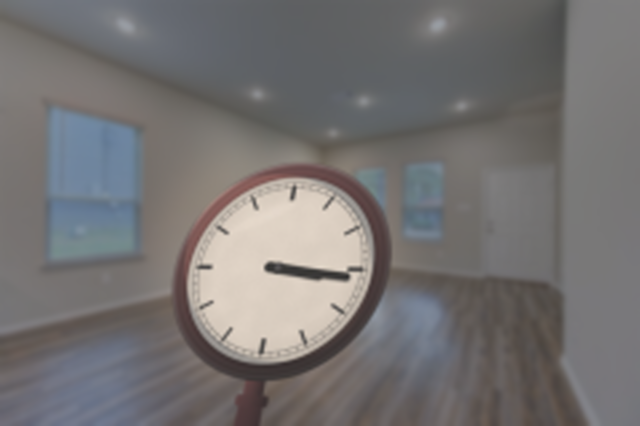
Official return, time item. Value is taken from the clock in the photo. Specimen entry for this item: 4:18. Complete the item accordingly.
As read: 3:16
